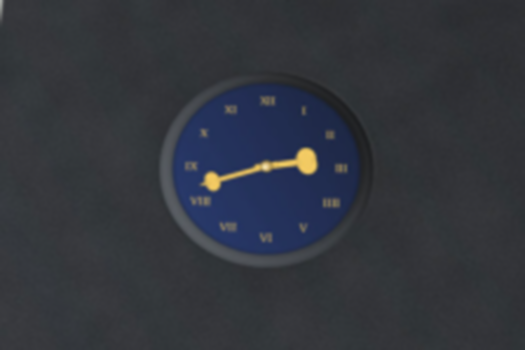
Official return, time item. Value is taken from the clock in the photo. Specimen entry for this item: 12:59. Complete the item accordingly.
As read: 2:42
